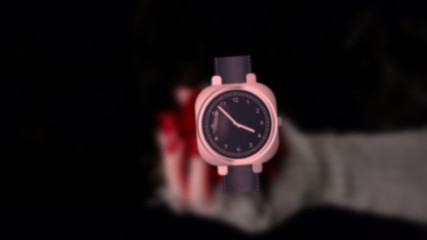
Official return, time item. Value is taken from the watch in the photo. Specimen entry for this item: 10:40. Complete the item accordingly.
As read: 3:53
